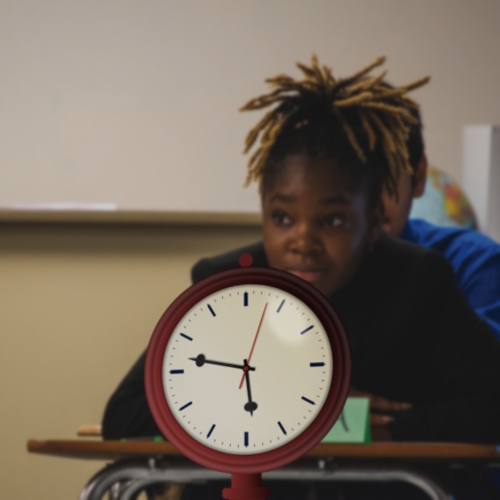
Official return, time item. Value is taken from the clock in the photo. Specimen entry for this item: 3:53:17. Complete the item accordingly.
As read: 5:47:03
